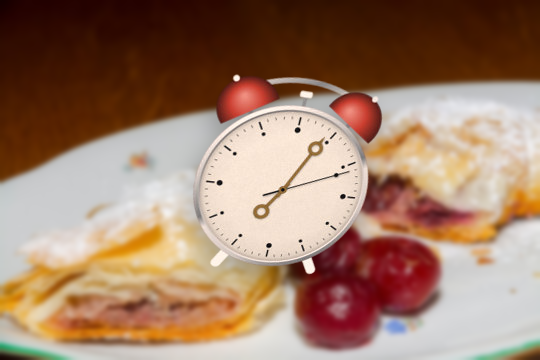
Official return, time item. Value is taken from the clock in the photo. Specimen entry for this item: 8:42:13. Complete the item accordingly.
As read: 7:04:11
